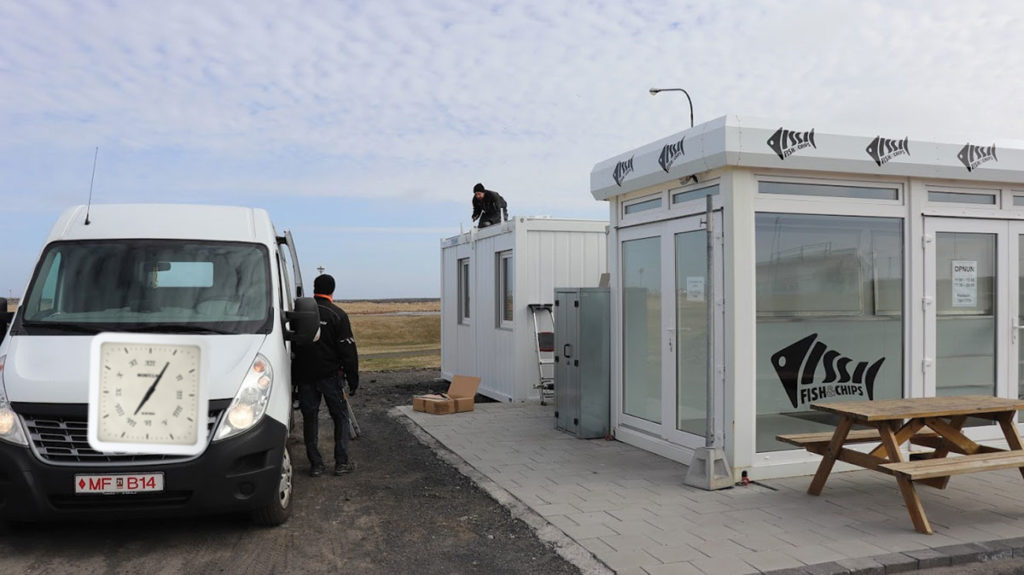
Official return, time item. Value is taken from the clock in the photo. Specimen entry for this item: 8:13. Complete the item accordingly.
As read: 7:05
